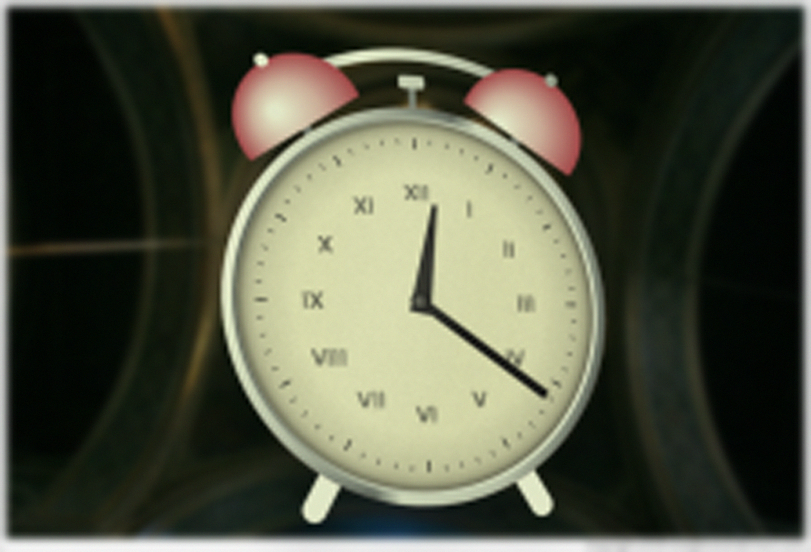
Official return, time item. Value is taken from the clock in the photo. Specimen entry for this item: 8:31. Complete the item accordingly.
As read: 12:21
